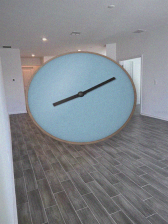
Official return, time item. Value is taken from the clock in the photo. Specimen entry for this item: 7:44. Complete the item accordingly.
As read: 8:10
